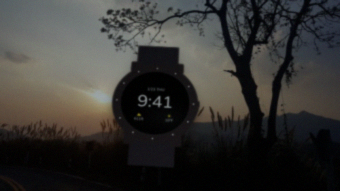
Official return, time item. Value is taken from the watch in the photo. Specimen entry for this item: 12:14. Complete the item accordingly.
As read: 9:41
